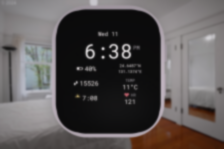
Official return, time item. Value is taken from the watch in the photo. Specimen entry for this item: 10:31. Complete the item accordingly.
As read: 6:38
